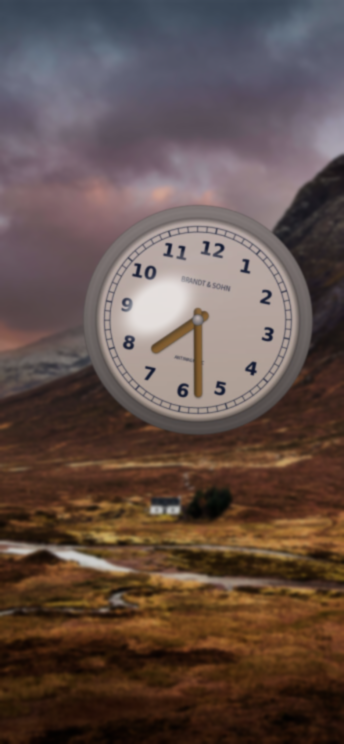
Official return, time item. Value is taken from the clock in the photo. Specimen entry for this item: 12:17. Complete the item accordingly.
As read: 7:28
